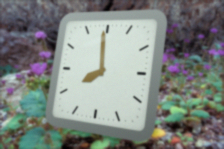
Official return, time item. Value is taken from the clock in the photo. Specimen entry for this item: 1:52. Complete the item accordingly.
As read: 7:59
